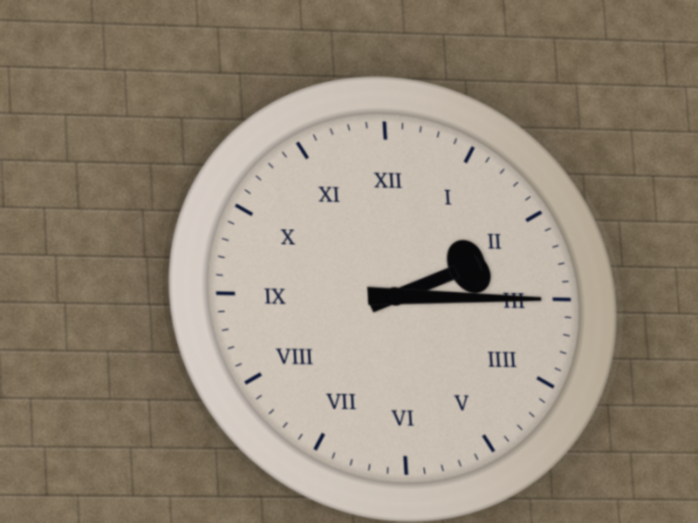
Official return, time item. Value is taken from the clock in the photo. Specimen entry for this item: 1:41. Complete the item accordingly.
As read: 2:15
